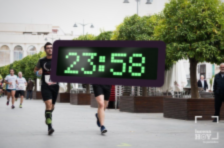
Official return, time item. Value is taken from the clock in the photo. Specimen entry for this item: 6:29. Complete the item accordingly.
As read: 23:58
